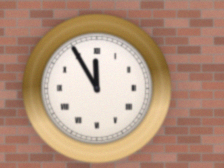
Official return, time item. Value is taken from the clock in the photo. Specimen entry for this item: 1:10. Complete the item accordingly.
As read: 11:55
